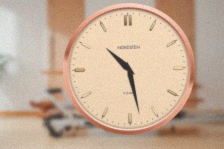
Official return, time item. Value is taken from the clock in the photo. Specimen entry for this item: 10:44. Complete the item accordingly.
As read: 10:28
